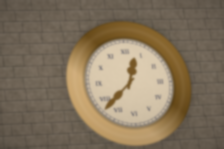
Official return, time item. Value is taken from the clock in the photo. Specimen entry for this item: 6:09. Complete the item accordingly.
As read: 12:38
